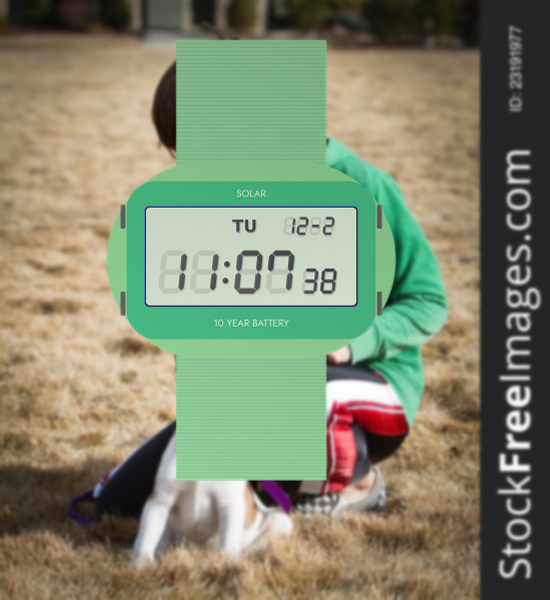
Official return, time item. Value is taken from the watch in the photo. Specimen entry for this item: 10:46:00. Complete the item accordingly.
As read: 11:07:38
